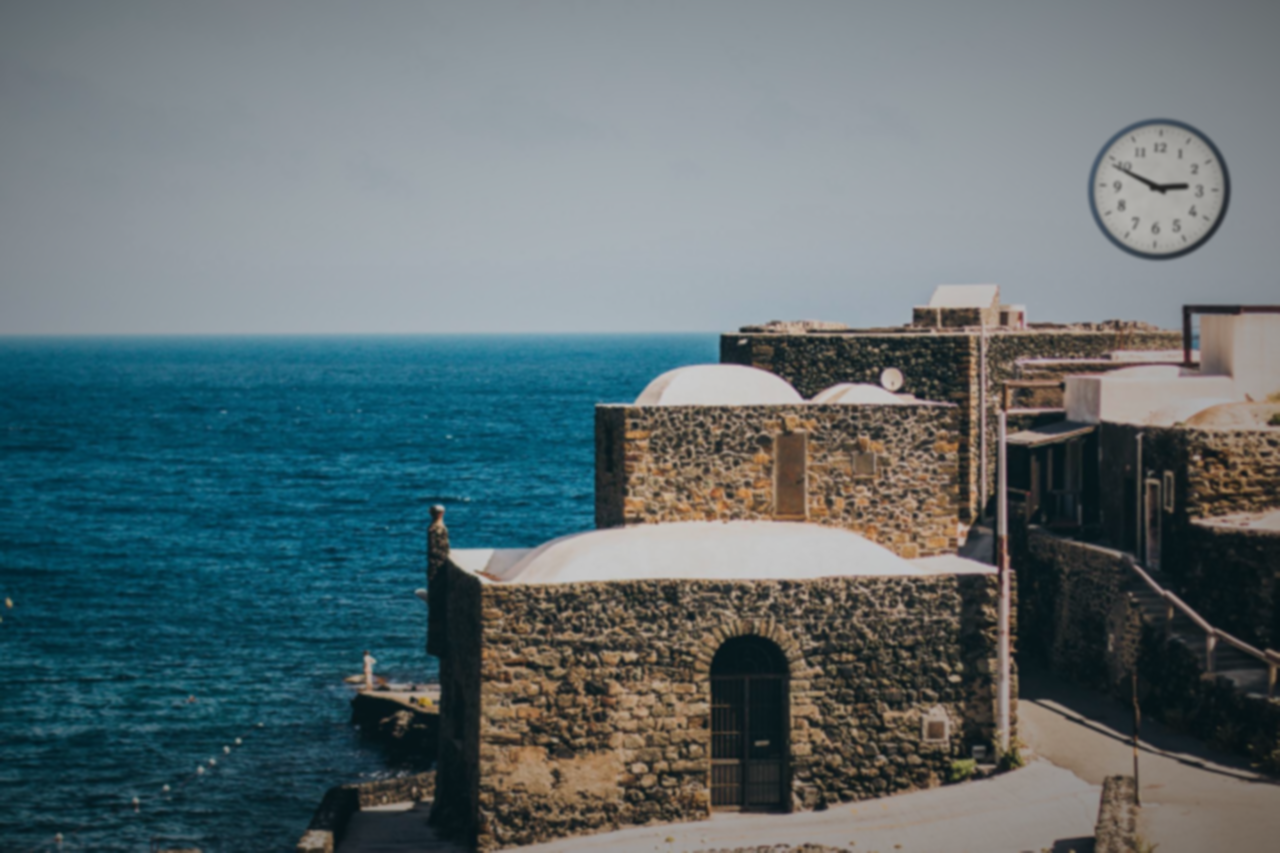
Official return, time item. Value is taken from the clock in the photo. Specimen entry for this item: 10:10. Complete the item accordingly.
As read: 2:49
